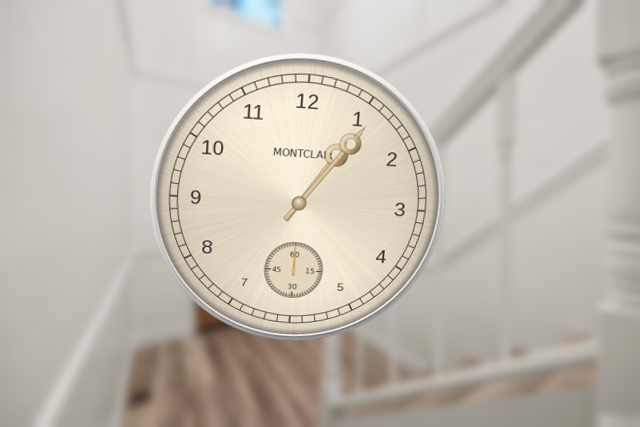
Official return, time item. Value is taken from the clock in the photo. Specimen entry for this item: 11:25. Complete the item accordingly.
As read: 1:06
